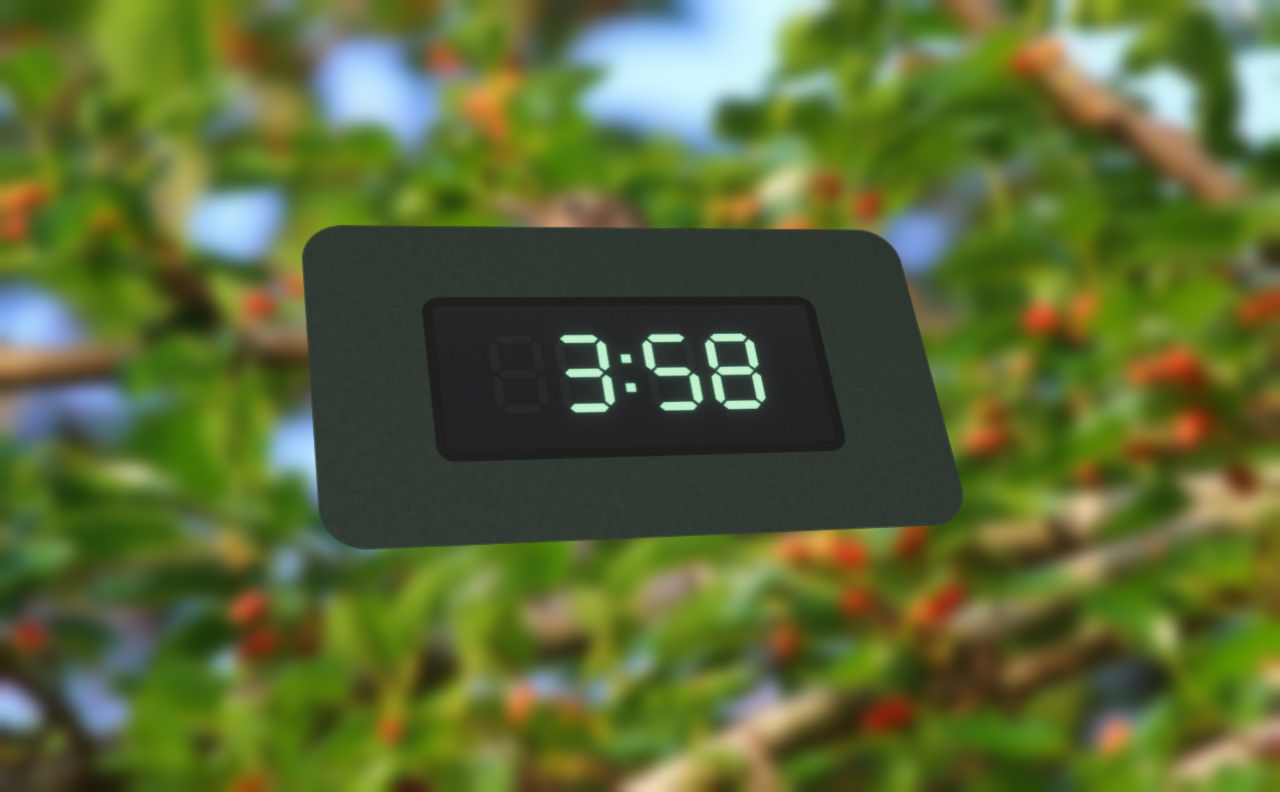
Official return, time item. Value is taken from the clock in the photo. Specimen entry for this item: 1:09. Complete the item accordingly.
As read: 3:58
